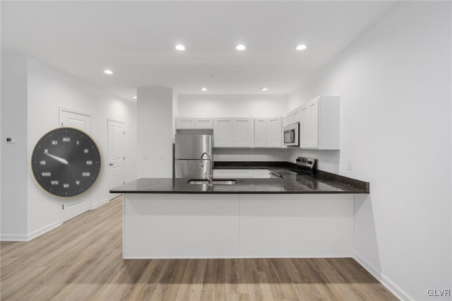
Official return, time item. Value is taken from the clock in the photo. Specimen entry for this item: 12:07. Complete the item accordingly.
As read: 9:49
